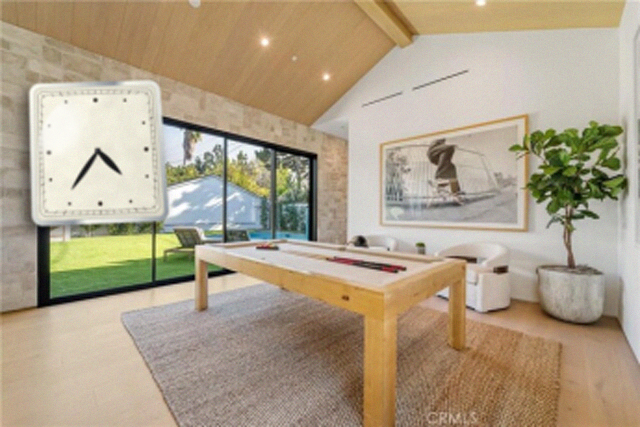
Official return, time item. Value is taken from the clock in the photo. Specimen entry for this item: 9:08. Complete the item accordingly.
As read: 4:36
